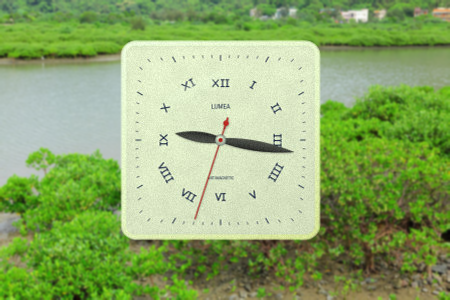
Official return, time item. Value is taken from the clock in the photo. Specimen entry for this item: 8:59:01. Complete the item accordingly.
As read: 9:16:33
